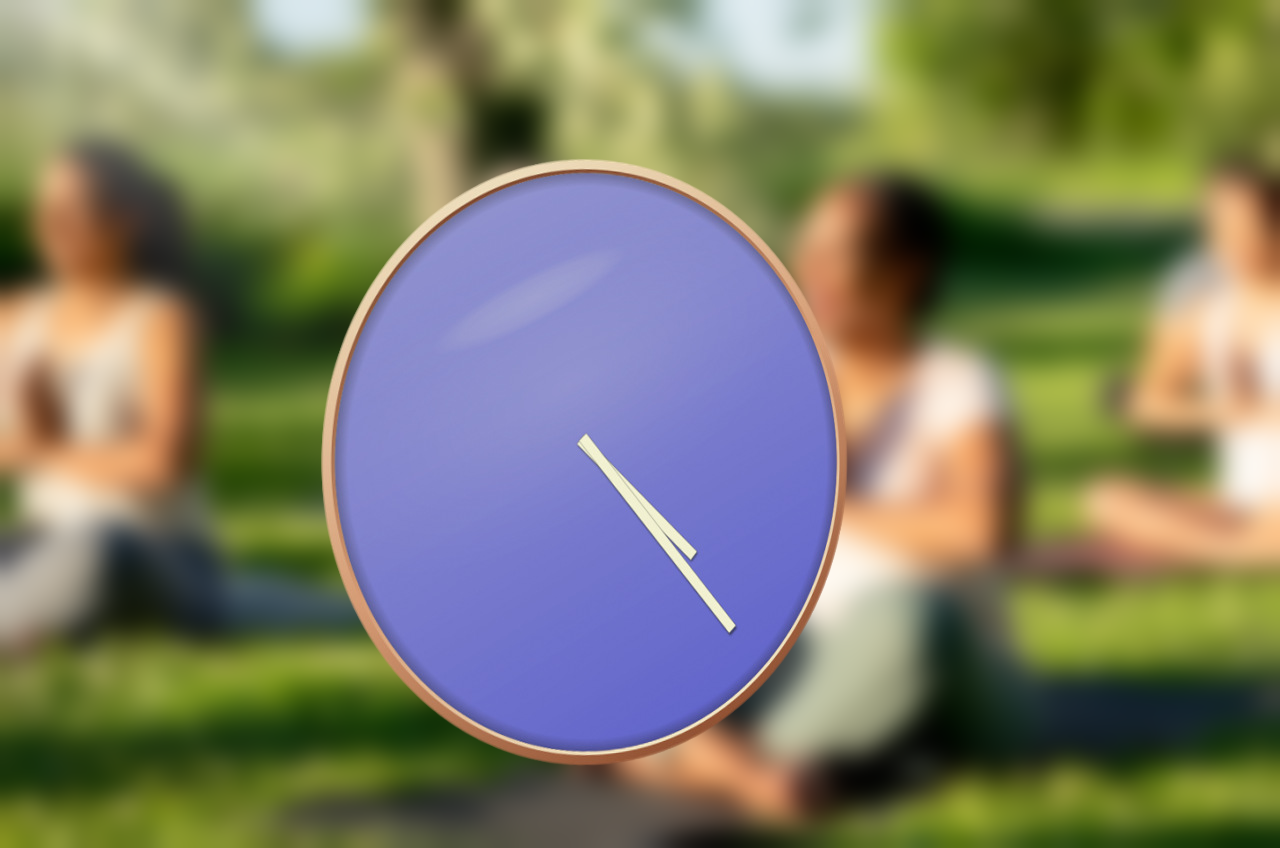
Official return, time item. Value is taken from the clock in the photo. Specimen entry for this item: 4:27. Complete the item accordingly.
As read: 4:23
